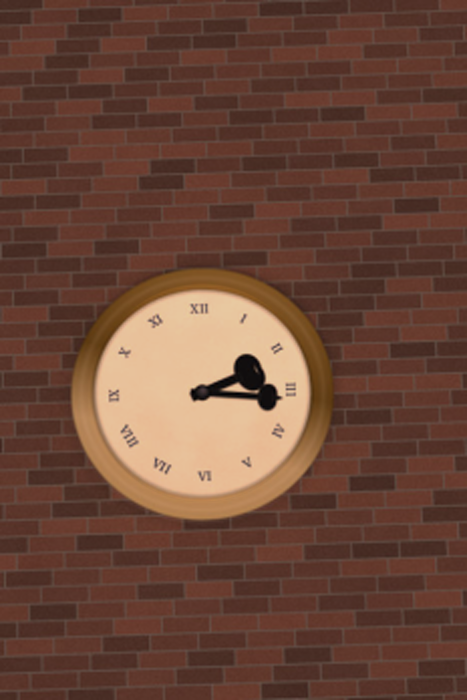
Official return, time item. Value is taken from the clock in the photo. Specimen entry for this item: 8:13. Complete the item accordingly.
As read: 2:16
